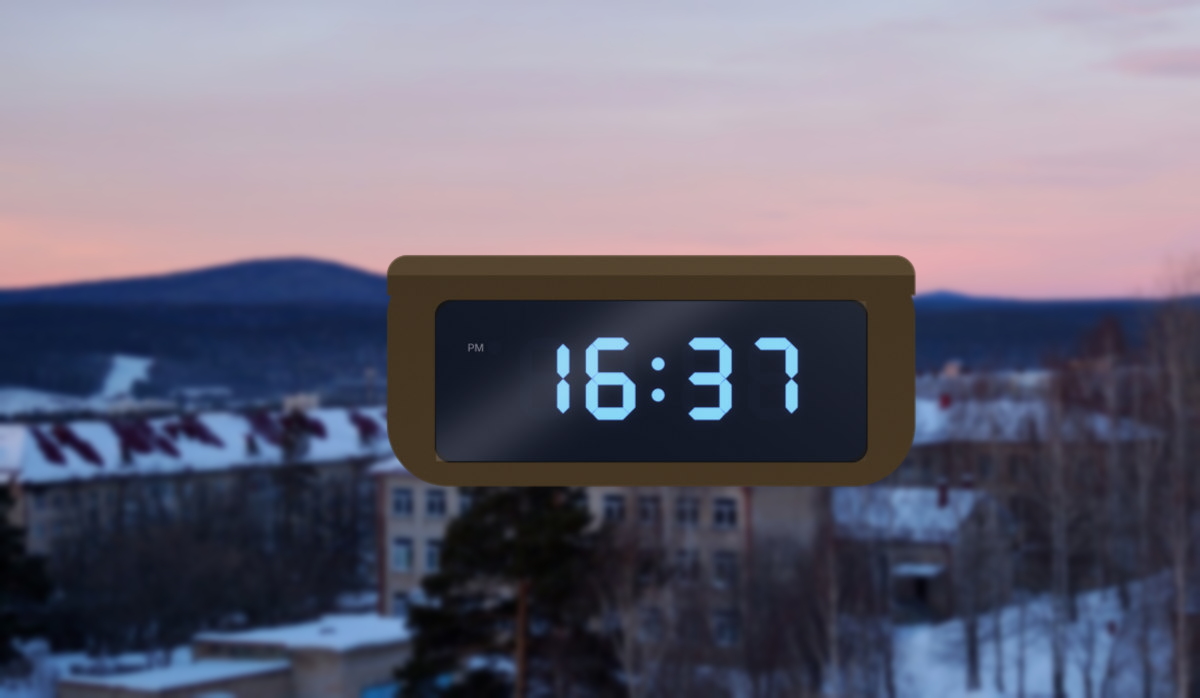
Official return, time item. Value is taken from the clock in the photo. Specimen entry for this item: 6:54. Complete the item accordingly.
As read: 16:37
